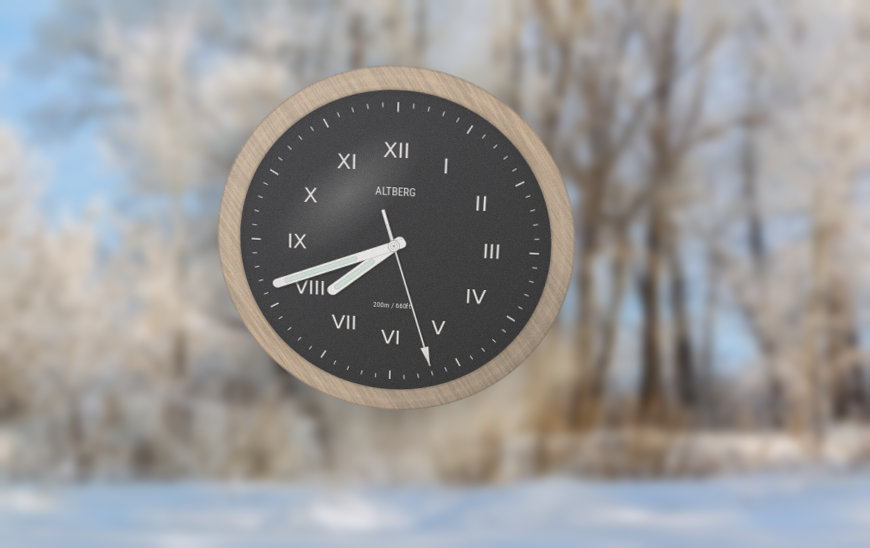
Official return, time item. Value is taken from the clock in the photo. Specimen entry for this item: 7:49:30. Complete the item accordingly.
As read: 7:41:27
